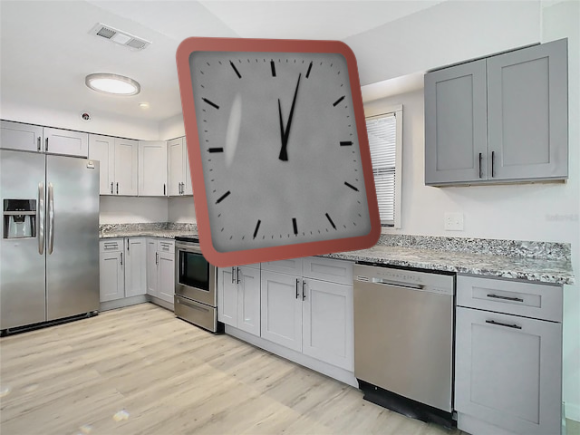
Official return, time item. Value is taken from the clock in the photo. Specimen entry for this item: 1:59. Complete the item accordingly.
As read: 12:04
